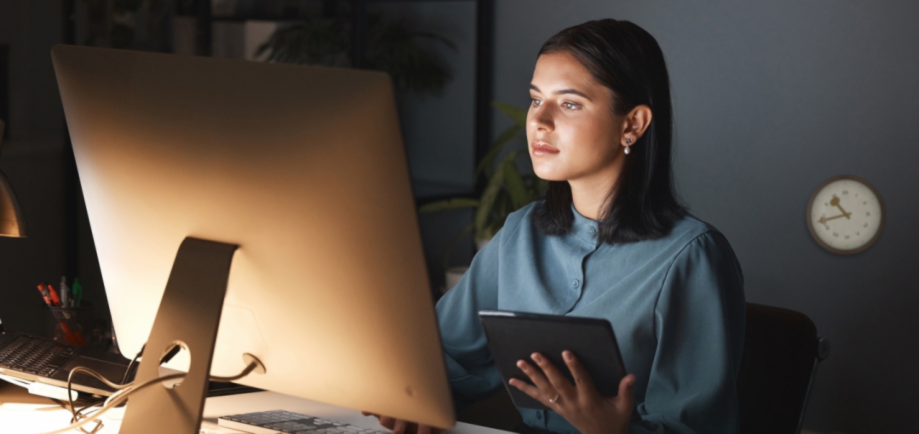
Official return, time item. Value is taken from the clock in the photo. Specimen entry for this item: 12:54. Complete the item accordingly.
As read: 10:43
